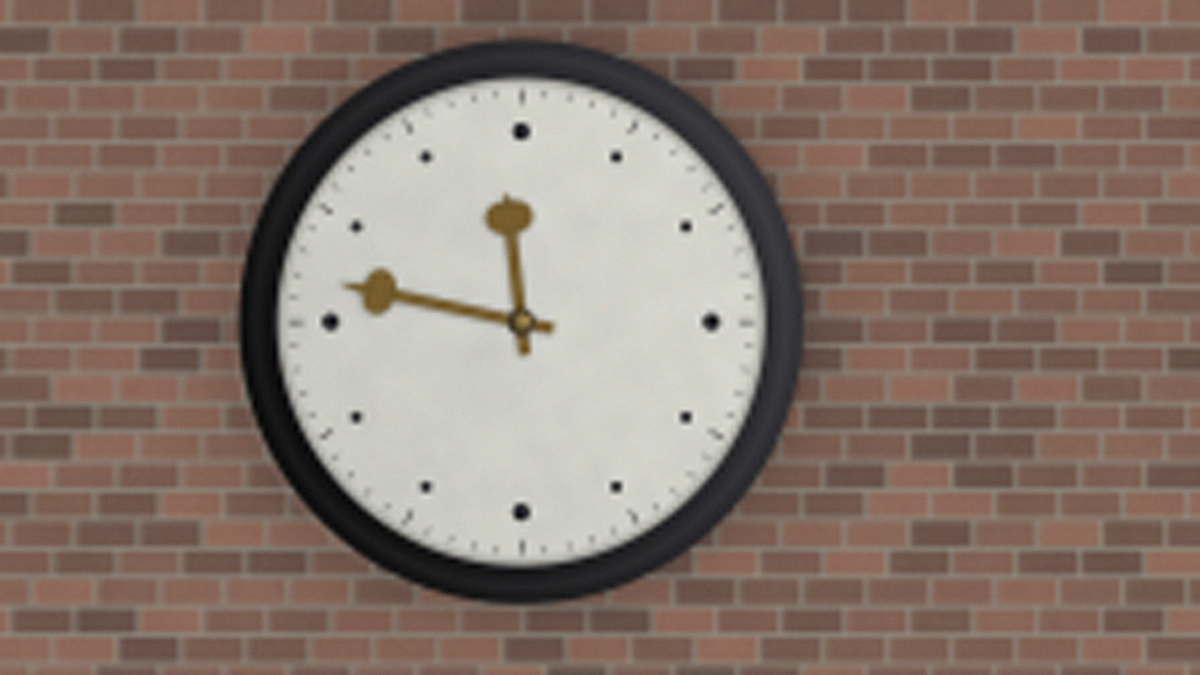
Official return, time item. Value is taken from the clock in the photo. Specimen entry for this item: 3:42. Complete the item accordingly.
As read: 11:47
